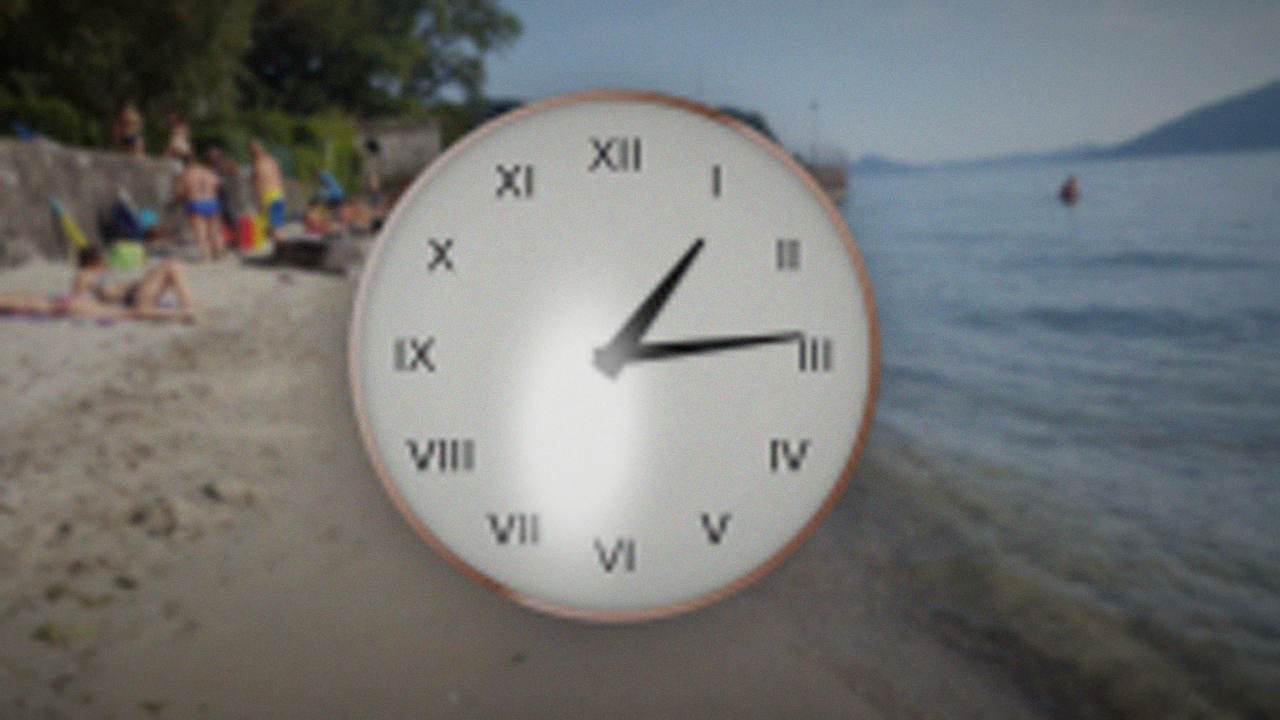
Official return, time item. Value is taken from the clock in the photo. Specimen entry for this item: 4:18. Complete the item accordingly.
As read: 1:14
